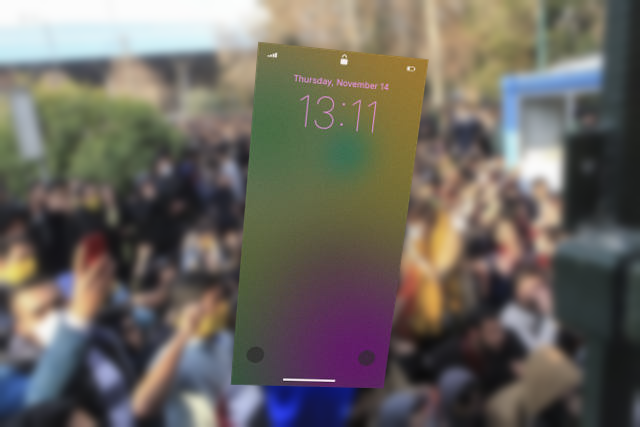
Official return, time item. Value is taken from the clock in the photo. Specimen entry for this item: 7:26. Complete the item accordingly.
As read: 13:11
